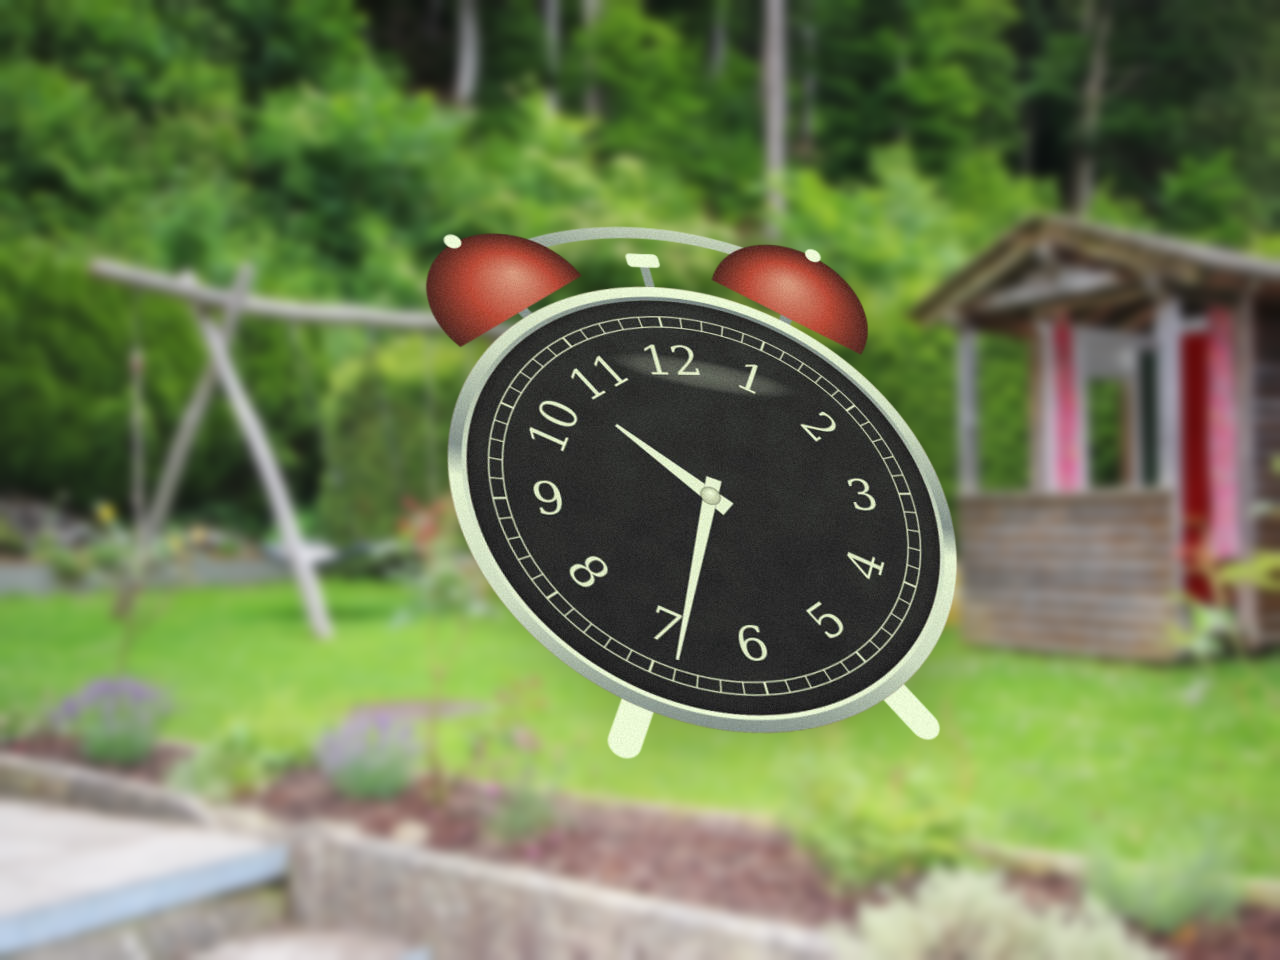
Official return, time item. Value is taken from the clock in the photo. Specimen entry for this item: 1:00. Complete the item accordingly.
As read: 10:34
